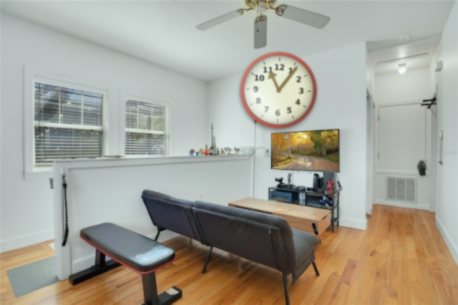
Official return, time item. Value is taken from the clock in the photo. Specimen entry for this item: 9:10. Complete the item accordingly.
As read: 11:06
